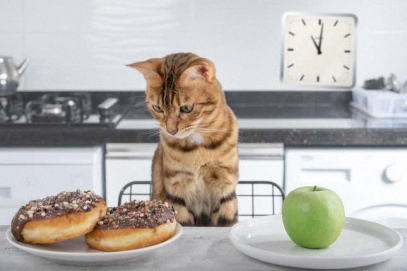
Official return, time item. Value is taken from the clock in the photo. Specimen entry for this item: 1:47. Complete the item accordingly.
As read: 11:01
